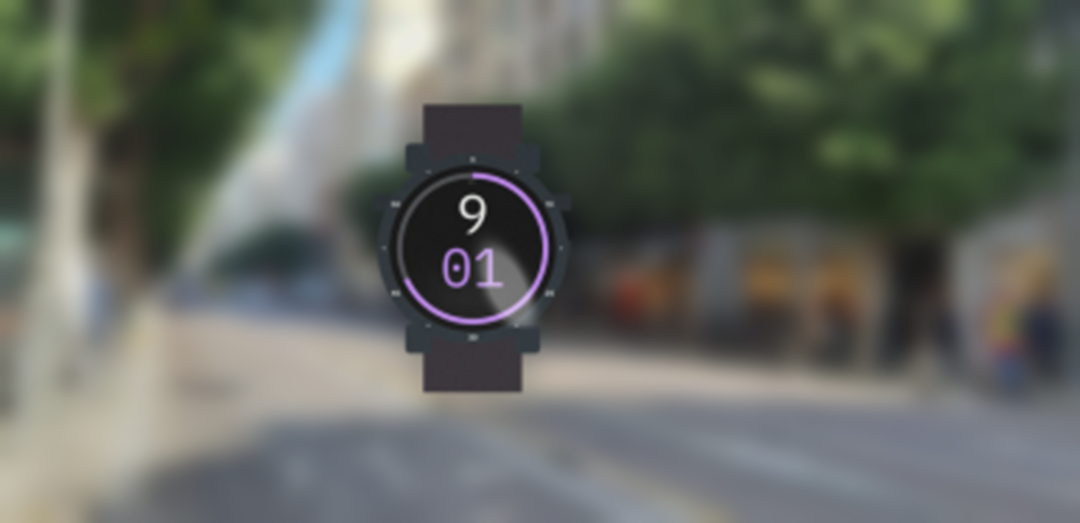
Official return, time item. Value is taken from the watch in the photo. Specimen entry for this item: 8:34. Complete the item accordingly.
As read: 9:01
